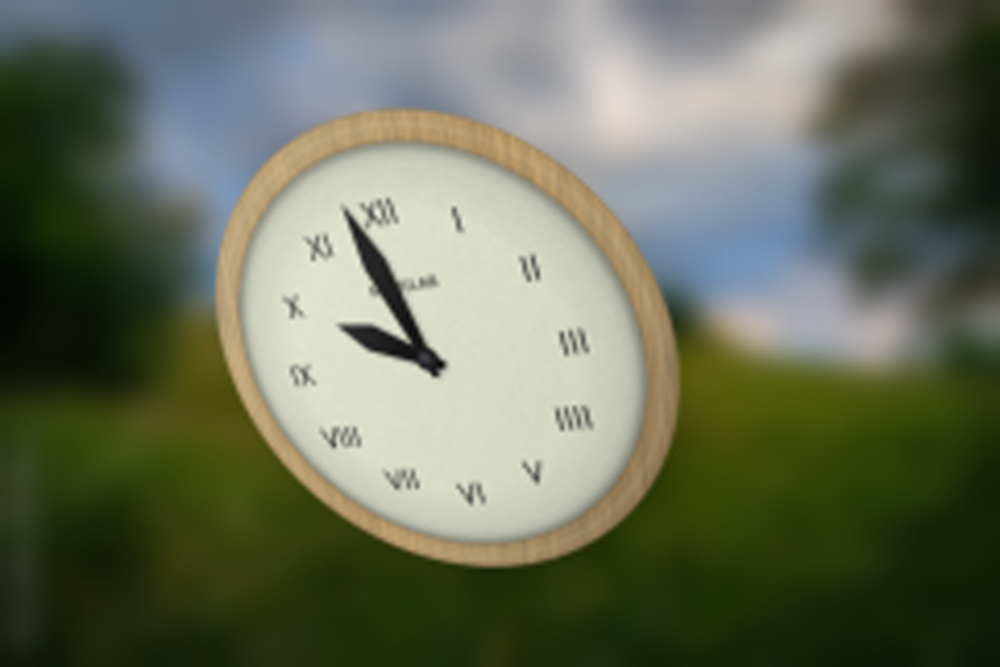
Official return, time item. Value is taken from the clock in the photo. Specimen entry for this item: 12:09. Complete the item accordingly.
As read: 9:58
